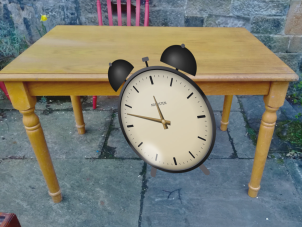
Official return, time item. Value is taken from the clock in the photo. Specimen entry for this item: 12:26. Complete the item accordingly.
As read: 11:48
